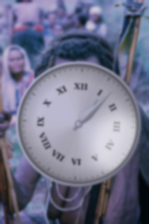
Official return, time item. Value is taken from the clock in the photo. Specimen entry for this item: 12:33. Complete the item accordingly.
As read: 1:07
